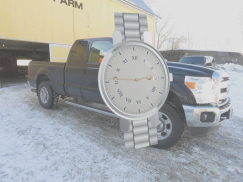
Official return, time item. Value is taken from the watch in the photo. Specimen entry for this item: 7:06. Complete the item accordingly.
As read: 2:46
